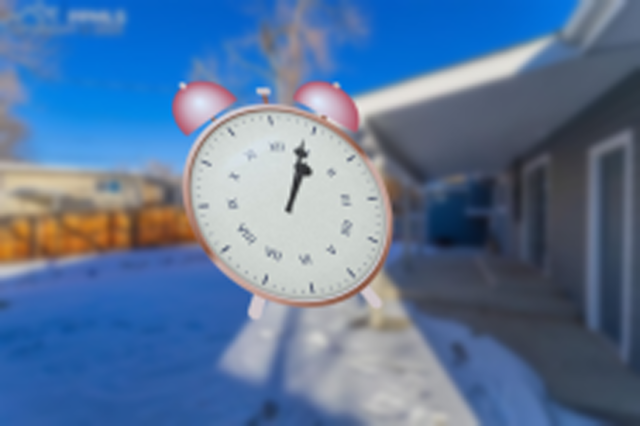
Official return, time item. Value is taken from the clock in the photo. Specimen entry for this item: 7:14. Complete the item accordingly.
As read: 1:04
